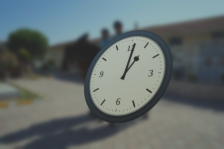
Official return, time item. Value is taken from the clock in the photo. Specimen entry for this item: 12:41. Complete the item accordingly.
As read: 1:01
